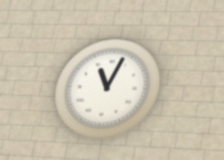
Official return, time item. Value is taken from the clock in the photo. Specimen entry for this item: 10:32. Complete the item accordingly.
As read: 11:03
